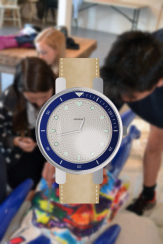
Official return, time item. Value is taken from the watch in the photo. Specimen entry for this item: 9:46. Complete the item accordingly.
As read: 12:43
